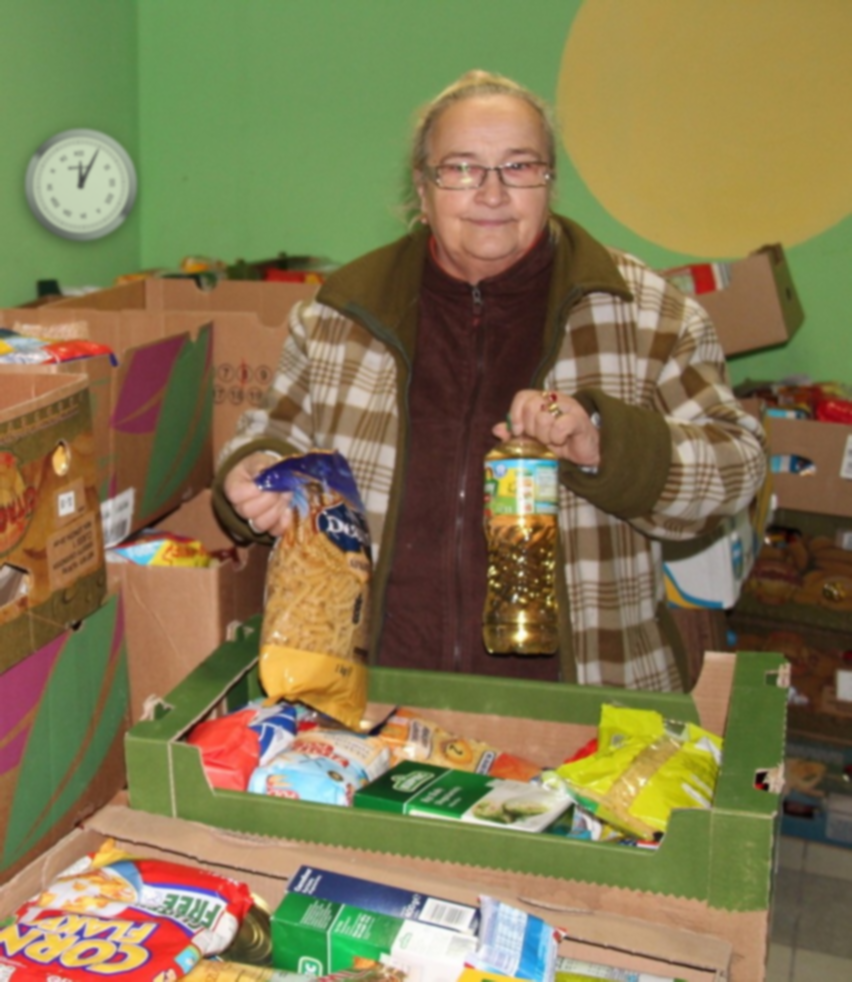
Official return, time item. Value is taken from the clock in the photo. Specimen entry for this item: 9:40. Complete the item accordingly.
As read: 12:05
